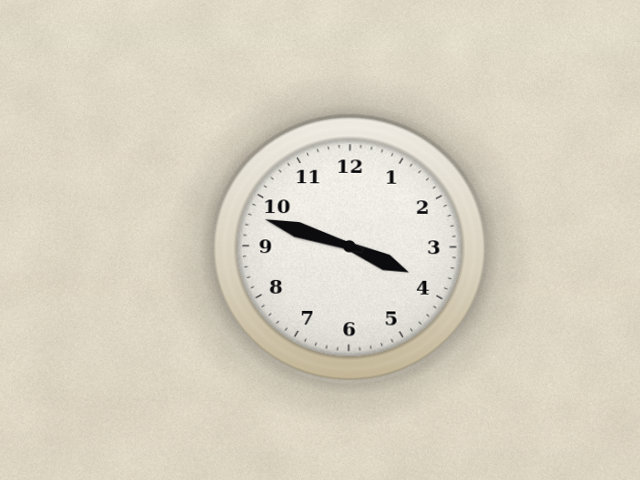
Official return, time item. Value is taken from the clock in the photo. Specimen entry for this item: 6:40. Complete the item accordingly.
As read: 3:48
